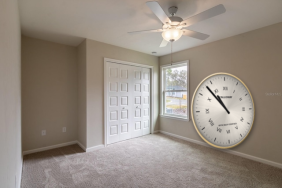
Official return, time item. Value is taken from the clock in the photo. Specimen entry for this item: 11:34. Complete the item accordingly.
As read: 10:53
